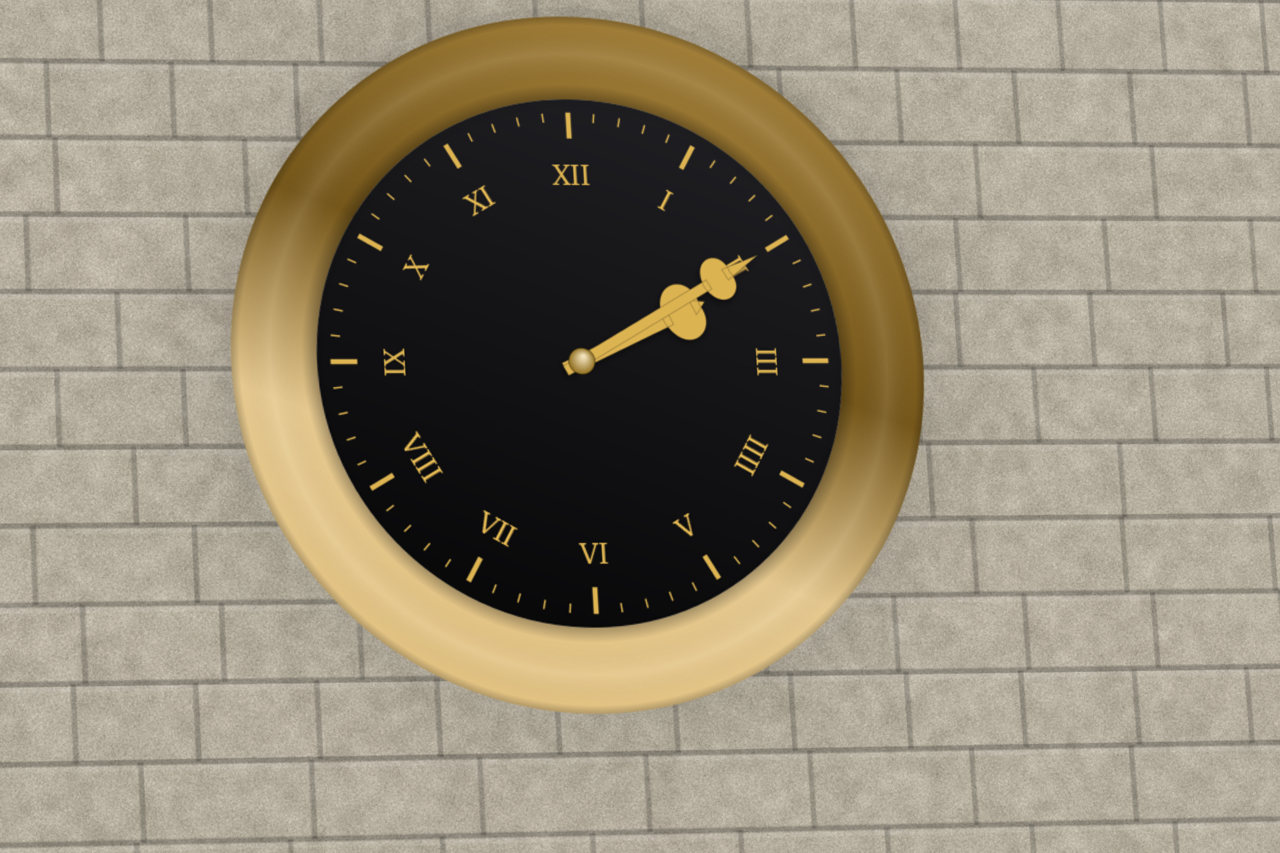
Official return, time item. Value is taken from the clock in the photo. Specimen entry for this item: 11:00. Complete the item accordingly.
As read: 2:10
